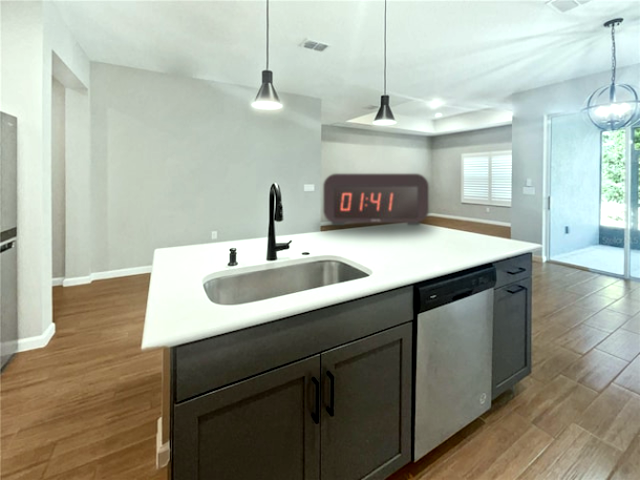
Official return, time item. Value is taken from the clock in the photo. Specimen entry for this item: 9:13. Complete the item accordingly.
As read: 1:41
